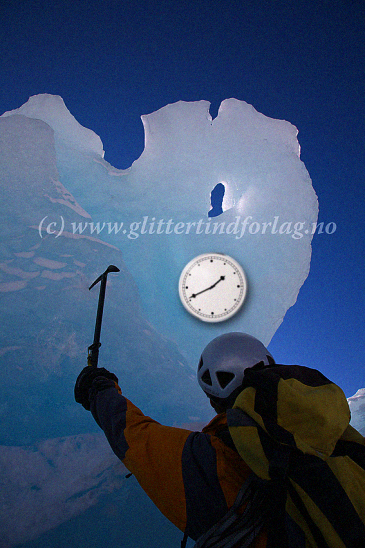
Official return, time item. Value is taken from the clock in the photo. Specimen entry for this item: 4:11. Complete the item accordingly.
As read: 1:41
